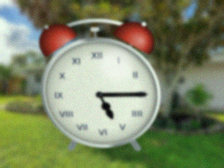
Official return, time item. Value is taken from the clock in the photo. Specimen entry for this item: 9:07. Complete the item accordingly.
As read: 5:15
